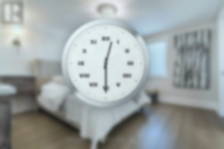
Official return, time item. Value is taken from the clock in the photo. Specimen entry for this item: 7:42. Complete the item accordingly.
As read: 12:30
